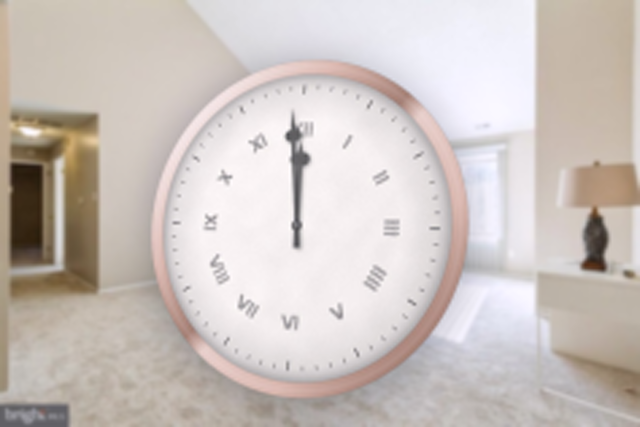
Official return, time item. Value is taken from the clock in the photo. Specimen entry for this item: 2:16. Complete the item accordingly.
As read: 11:59
